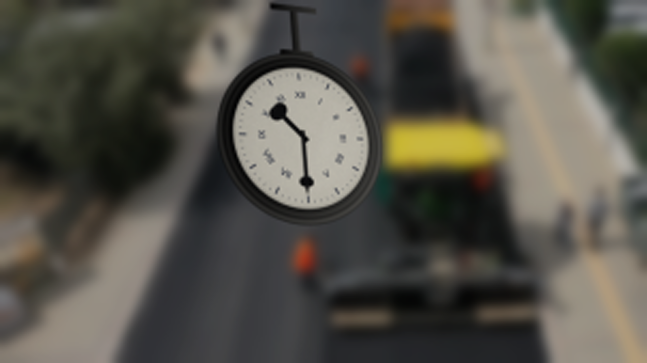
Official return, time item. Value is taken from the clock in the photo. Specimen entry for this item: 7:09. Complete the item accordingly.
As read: 10:30
